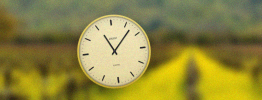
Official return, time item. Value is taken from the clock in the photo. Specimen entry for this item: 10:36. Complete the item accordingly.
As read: 11:07
